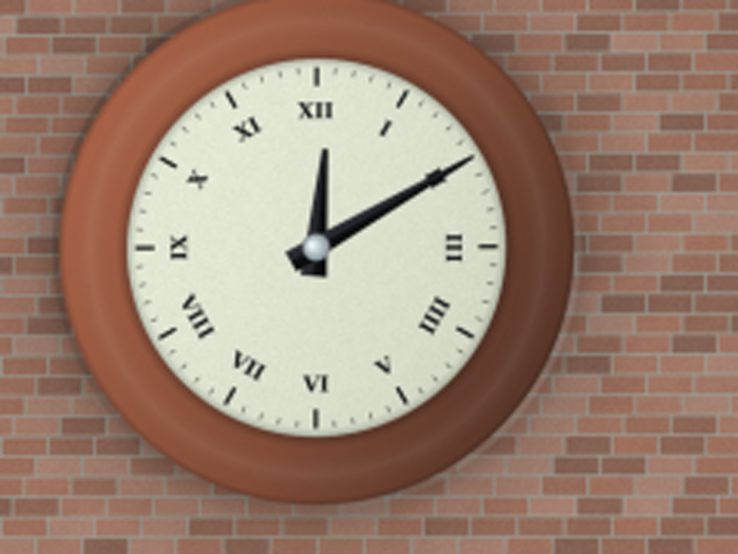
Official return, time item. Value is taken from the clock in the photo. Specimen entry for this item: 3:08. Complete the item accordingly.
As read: 12:10
